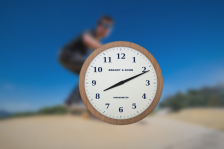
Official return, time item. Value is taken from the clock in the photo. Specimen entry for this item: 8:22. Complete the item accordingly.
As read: 8:11
